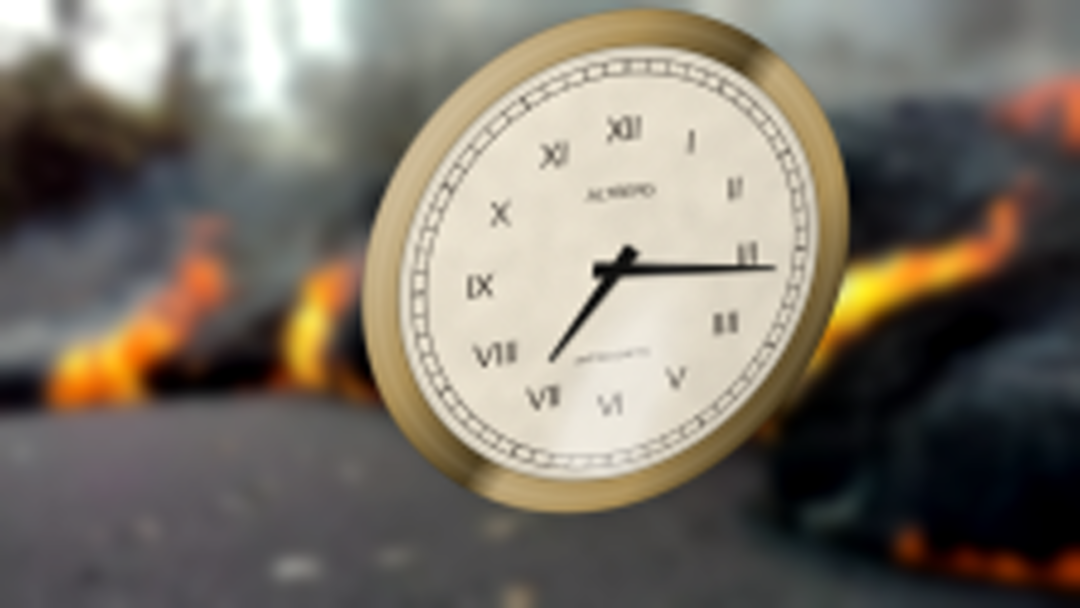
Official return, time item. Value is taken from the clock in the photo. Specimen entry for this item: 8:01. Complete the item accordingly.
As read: 7:16
